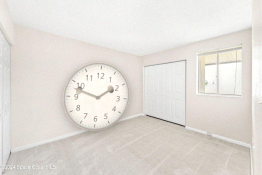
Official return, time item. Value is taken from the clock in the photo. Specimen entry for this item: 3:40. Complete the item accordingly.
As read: 1:48
